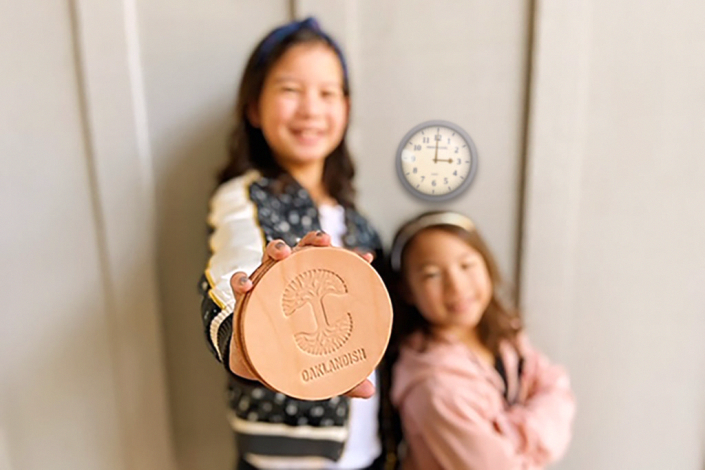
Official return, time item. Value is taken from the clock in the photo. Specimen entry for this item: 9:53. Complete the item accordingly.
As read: 3:00
